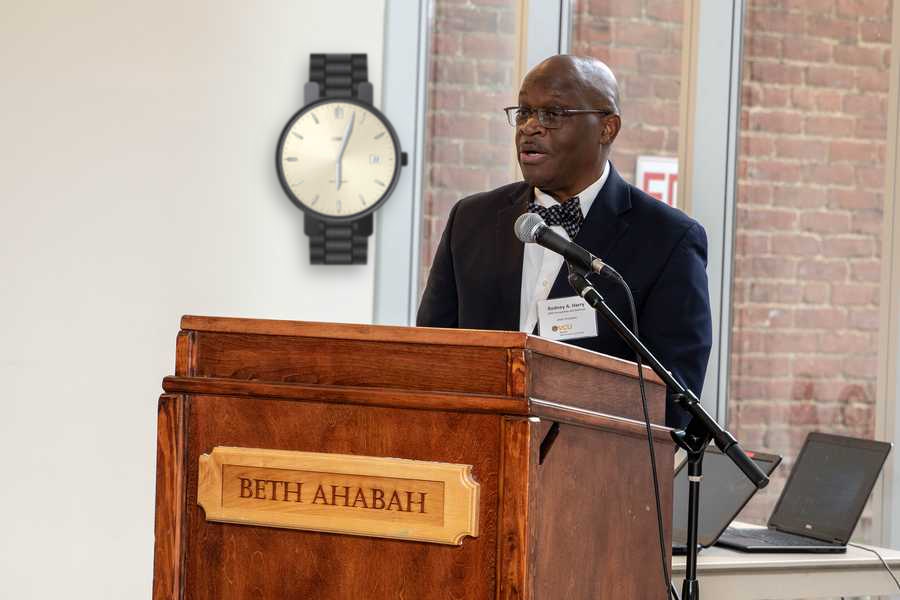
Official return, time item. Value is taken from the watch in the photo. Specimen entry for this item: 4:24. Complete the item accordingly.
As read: 6:03
